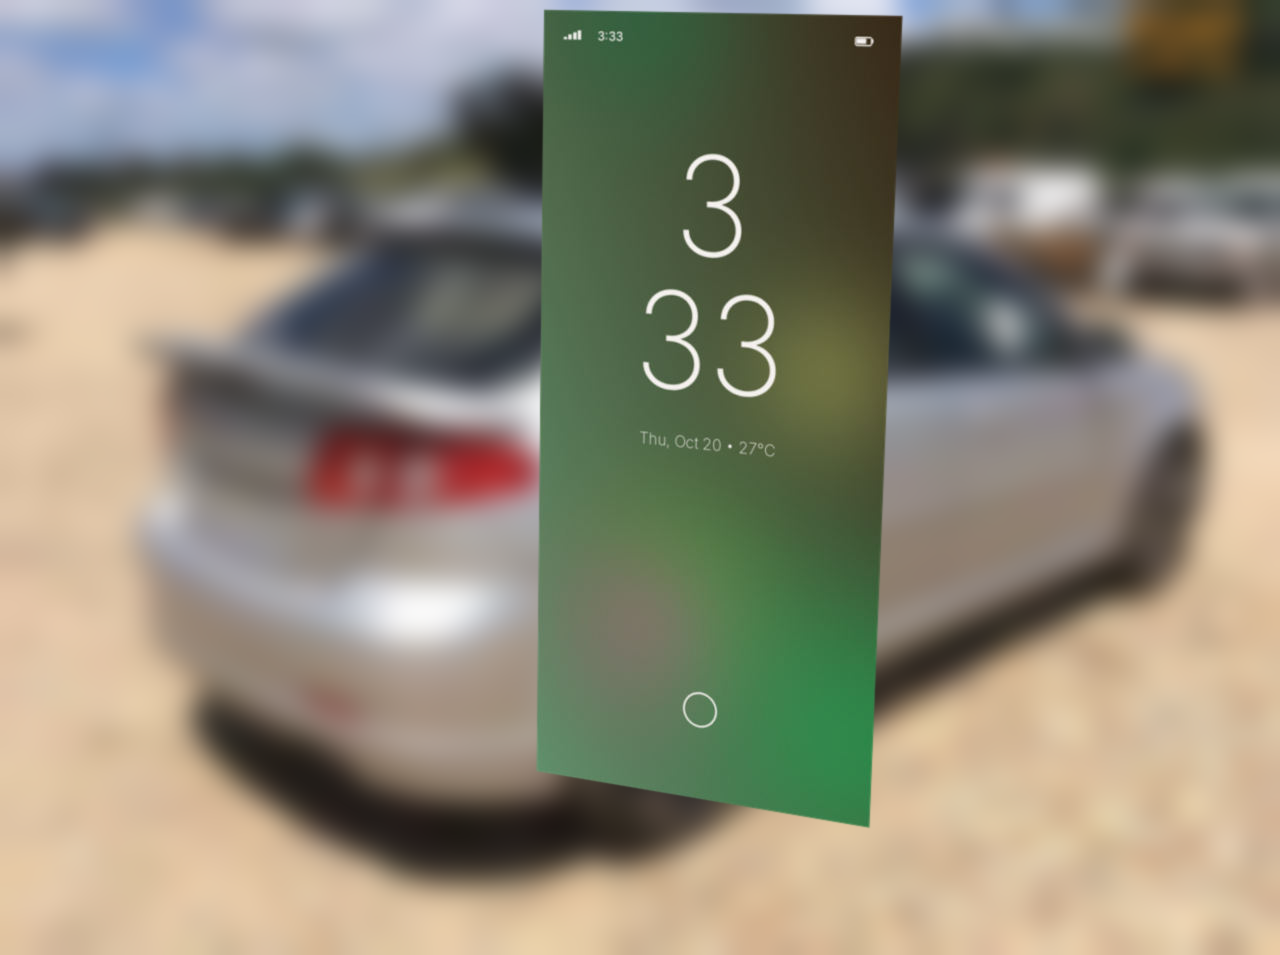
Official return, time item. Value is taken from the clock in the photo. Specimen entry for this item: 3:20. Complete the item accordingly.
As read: 3:33
